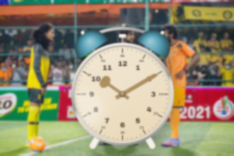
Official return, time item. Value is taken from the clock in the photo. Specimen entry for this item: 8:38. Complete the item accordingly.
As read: 10:10
